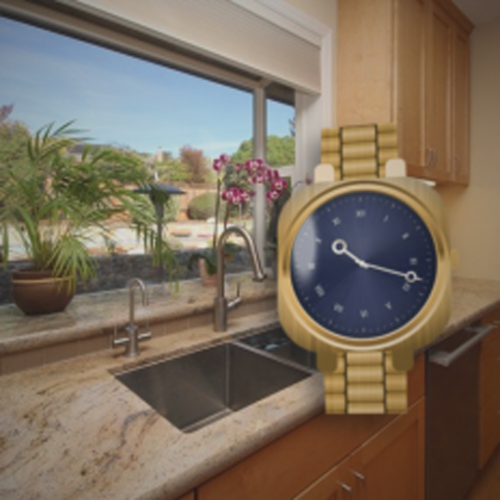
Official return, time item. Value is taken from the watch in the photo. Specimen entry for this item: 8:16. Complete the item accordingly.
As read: 10:18
